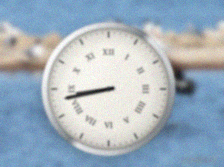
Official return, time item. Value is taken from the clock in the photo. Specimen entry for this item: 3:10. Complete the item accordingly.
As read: 8:43
